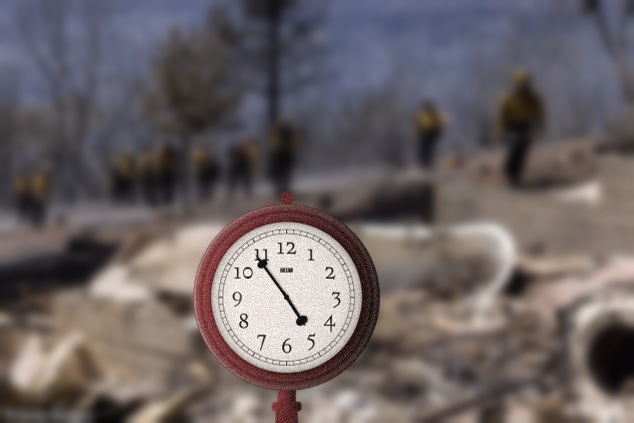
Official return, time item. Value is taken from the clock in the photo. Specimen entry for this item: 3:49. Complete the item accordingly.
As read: 4:54
